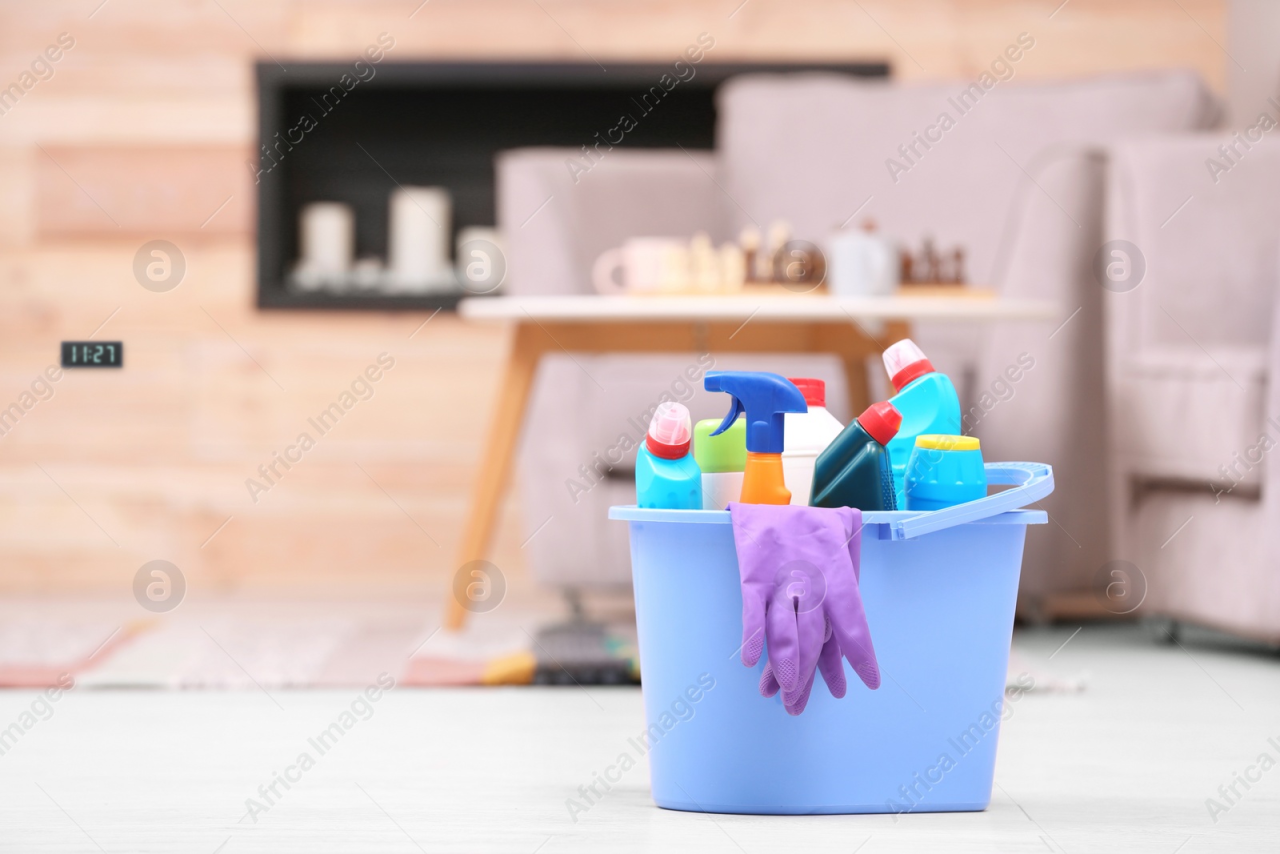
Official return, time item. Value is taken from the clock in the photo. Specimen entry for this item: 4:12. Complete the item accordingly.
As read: 11:27
